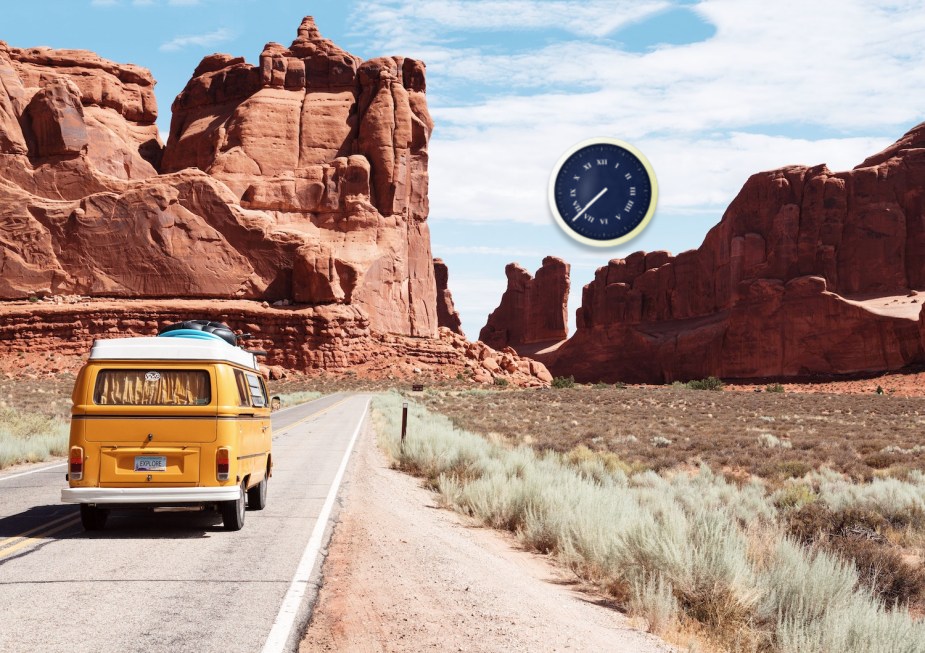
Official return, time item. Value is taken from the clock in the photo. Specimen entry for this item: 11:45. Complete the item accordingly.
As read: 7:38
